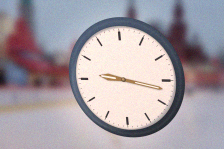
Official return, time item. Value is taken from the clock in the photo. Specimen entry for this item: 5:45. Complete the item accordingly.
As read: 9:17
